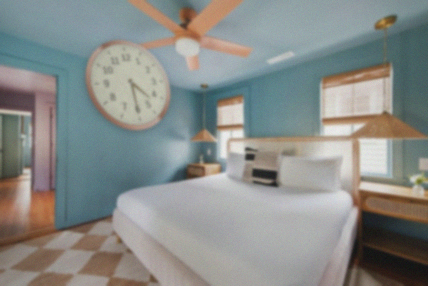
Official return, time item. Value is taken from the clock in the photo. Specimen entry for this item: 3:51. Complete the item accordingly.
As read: 4:30
